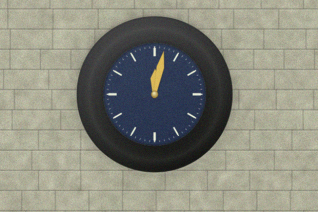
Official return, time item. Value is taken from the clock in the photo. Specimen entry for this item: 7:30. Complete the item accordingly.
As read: 12:02
